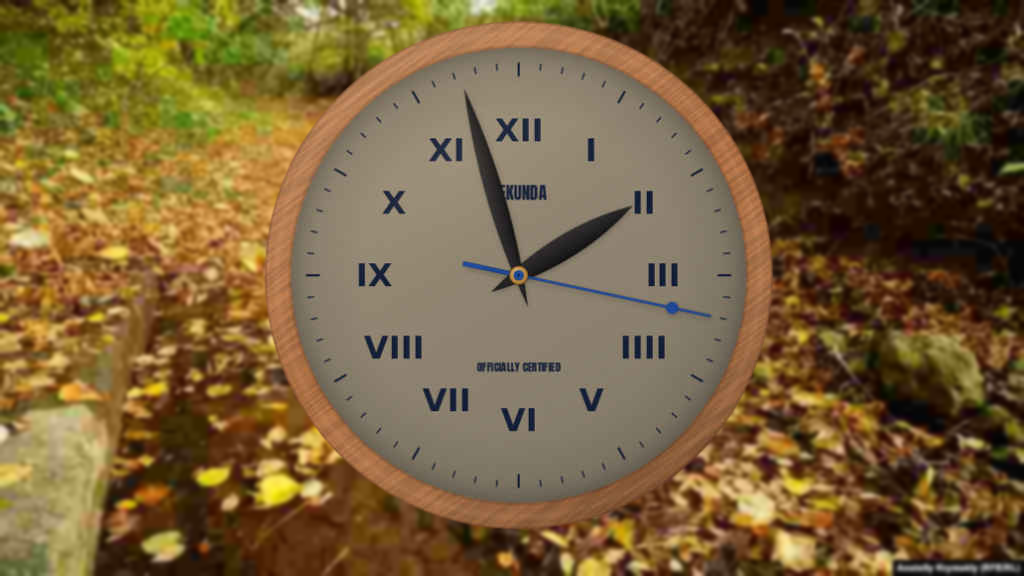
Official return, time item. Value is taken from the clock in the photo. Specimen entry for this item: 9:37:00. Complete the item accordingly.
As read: 1:57:17
